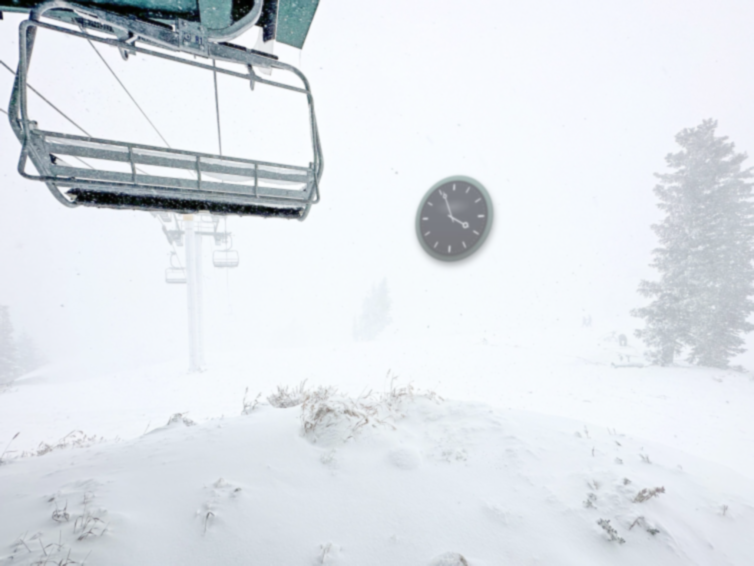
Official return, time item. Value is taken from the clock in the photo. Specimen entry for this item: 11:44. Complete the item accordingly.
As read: 3:56
